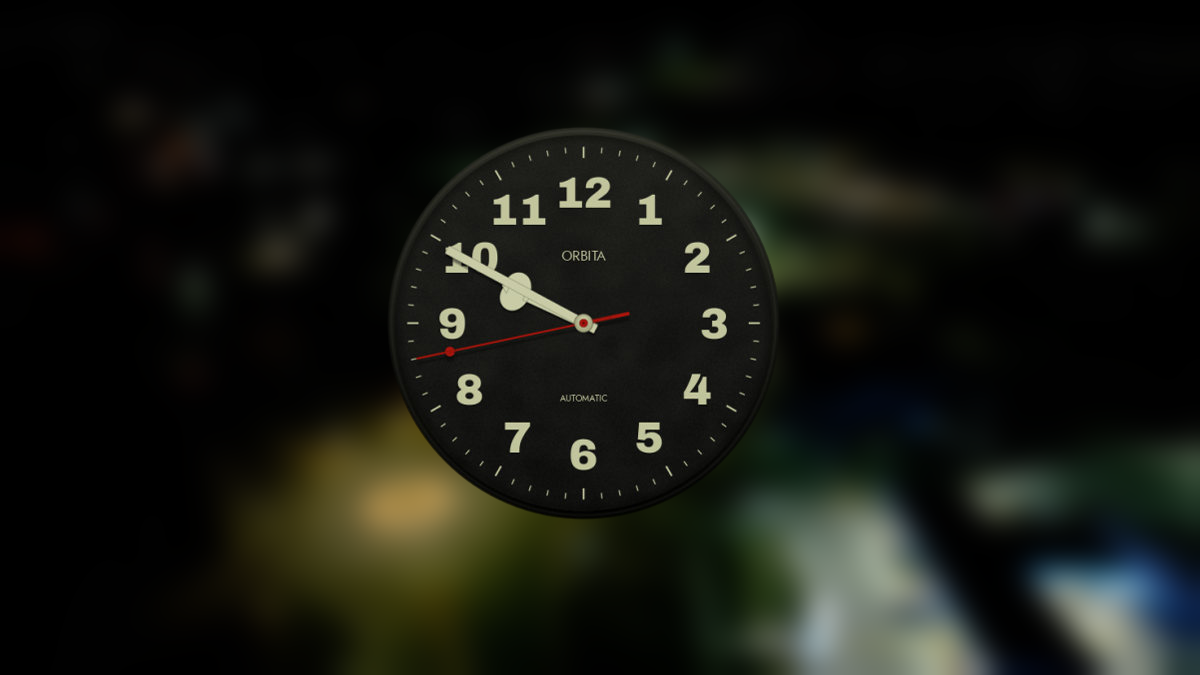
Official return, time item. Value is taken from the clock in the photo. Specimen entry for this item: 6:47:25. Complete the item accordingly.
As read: 9:49:43
